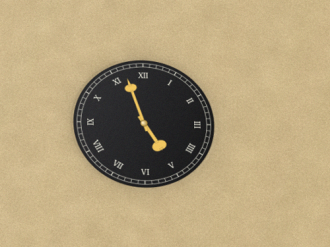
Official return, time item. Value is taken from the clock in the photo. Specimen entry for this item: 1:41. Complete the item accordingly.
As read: 4:57
